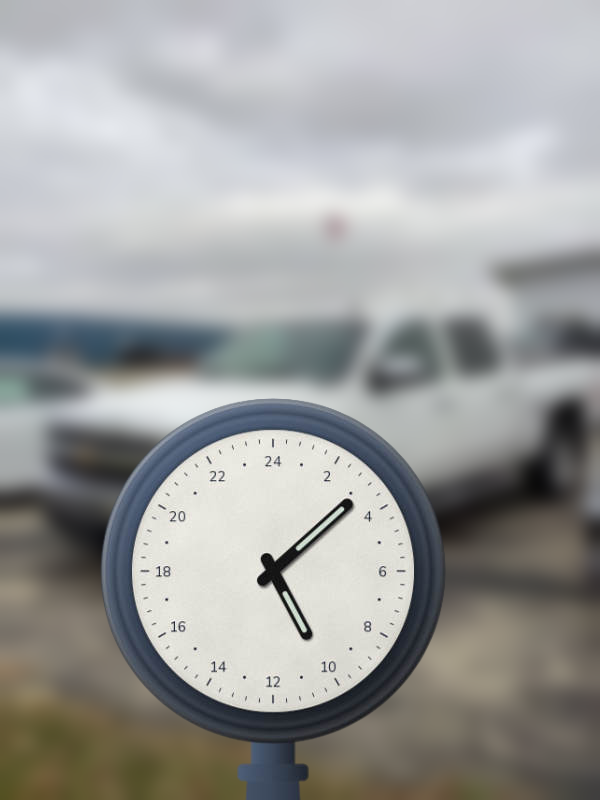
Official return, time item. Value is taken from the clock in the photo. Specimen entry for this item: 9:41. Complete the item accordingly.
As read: 10:08
